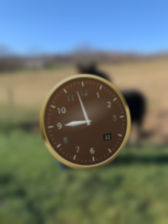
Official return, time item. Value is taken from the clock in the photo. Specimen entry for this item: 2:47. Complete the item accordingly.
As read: 8:58
